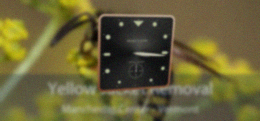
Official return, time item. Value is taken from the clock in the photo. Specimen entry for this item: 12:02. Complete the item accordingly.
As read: 3:16
